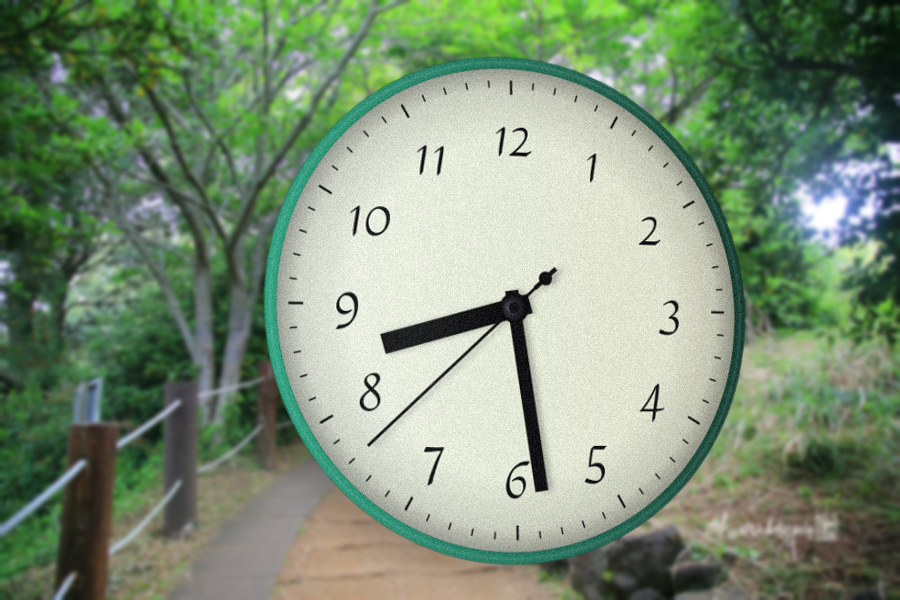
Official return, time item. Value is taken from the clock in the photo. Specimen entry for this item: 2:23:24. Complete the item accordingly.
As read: 8:28:38
